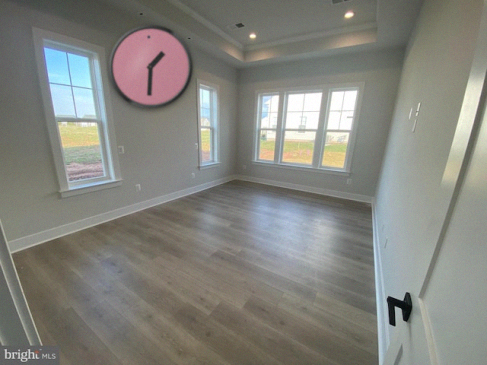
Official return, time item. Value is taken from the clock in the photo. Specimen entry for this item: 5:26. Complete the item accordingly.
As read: 1:31
